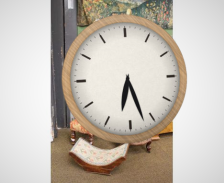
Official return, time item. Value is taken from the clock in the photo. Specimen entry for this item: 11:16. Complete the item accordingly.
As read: 6:27
